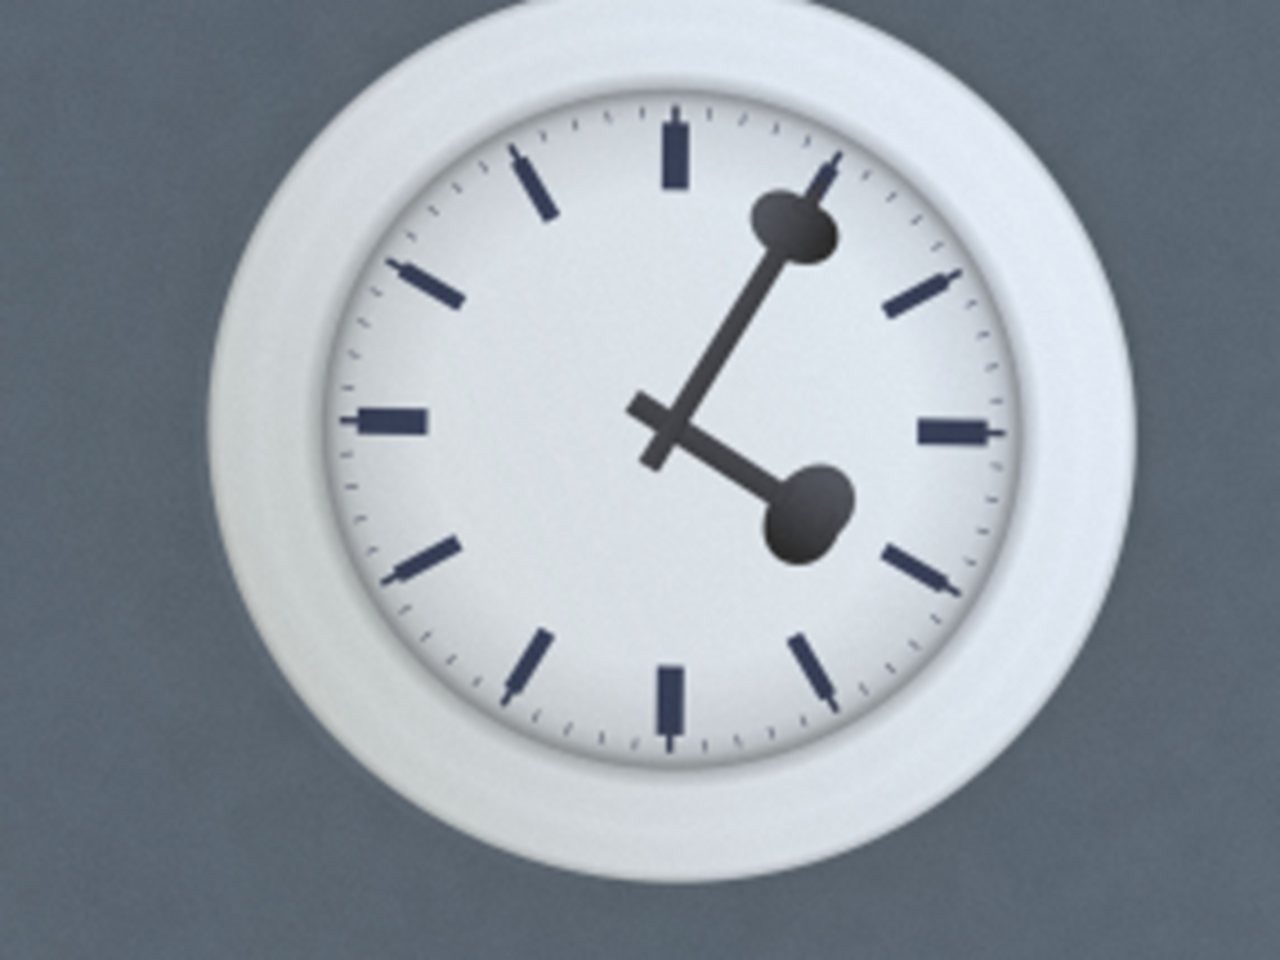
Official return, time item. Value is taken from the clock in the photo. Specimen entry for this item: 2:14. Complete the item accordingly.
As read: 4:05
